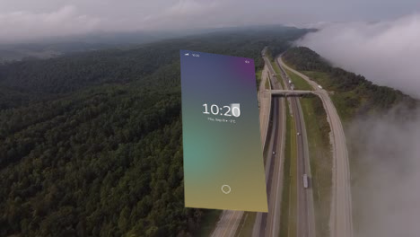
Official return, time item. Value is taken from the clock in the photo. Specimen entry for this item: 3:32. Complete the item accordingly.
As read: 10:20
